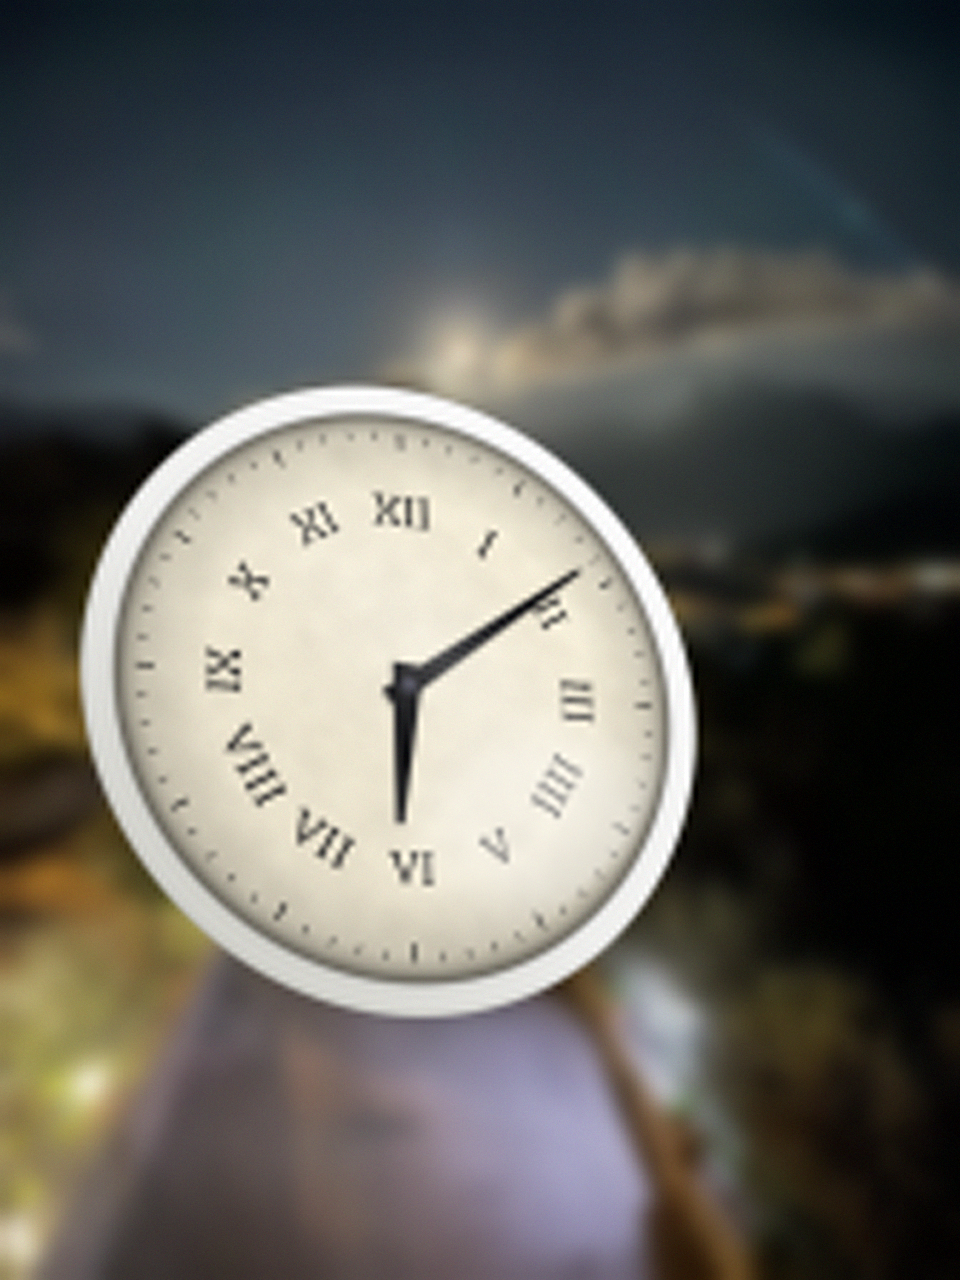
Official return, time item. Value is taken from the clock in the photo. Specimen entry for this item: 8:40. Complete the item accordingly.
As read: 6:09
